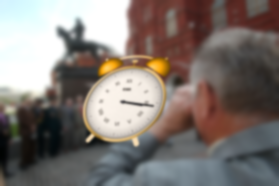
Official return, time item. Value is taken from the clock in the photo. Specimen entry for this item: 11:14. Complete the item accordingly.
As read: 3:16
